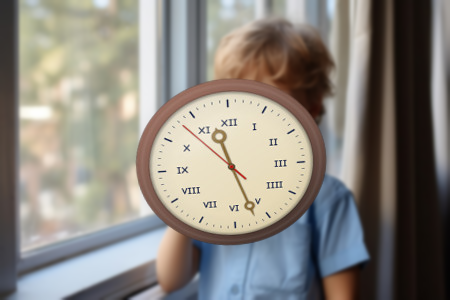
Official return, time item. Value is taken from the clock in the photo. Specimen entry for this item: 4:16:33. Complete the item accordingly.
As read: 11:26:53
